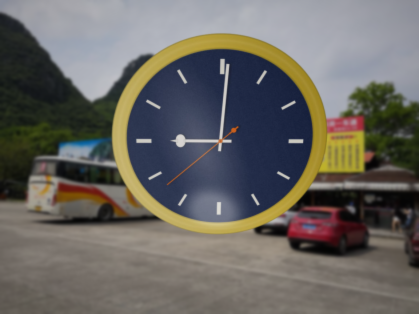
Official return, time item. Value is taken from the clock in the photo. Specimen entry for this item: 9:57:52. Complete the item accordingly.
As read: 9:00:38
